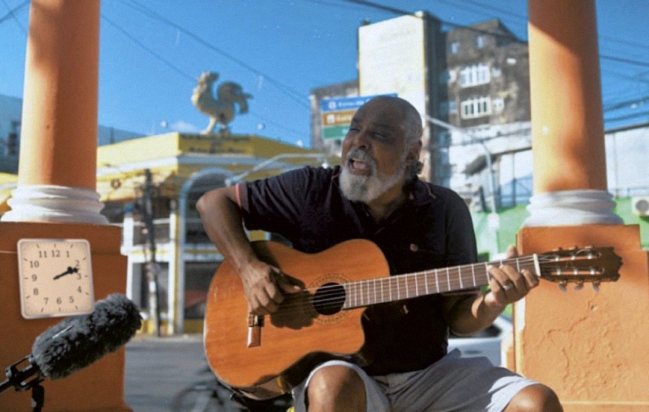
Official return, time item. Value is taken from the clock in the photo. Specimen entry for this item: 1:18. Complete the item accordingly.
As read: 2:12
